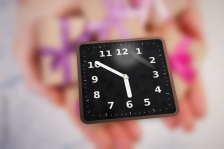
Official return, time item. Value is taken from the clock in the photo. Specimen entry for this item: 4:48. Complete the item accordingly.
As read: 5:51
